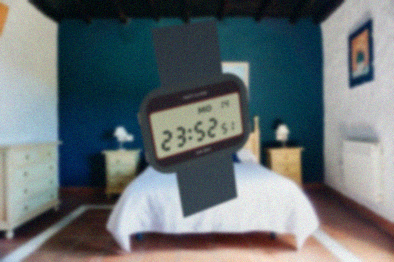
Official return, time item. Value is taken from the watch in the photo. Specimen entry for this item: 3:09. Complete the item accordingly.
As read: 23:52
